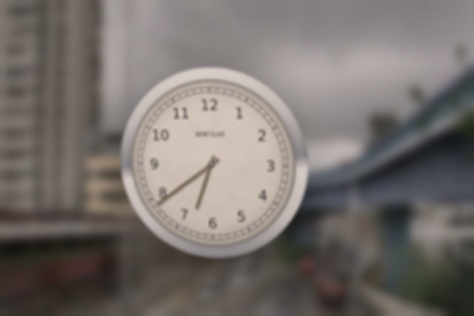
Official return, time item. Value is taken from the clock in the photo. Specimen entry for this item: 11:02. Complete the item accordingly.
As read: 6:39
